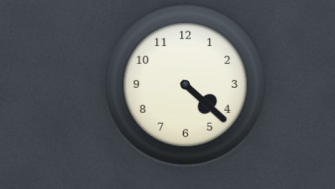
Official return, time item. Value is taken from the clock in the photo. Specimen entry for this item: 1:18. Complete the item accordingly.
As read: 4:22
